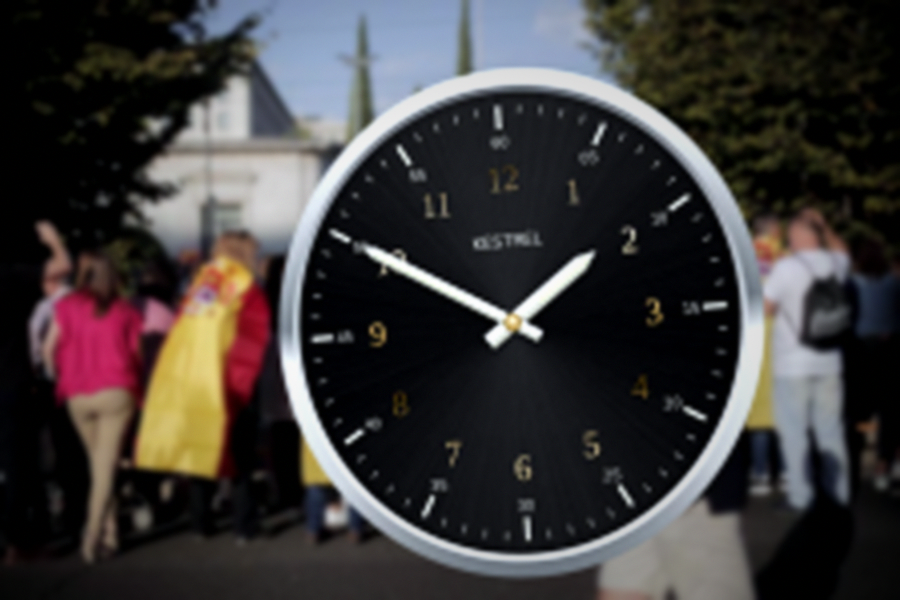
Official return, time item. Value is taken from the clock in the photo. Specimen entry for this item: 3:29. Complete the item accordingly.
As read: 1:50
